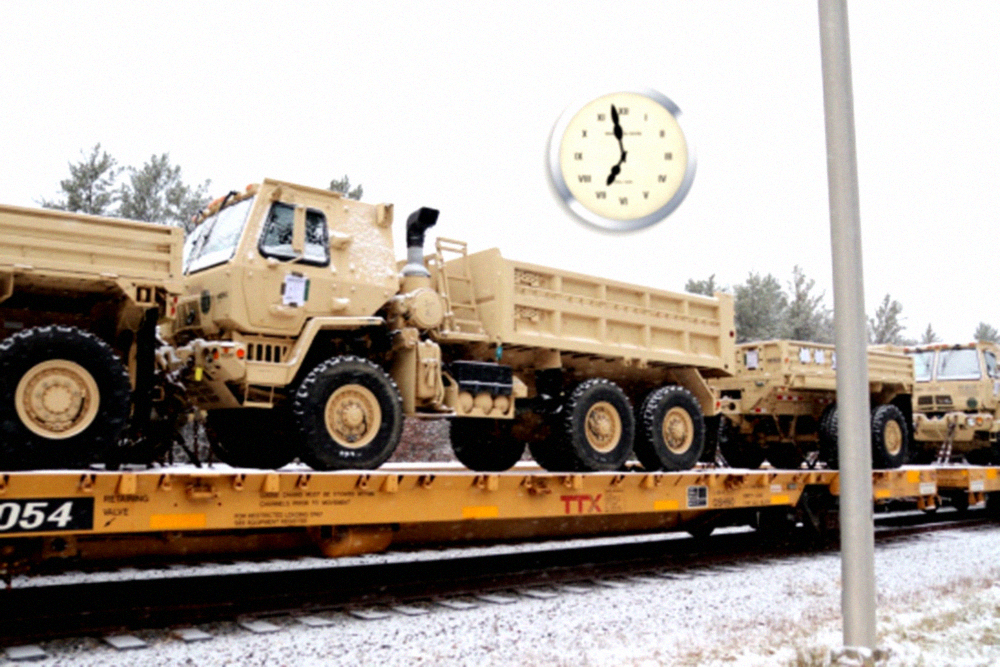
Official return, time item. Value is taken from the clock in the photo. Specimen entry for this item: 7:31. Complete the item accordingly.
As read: 6:58
